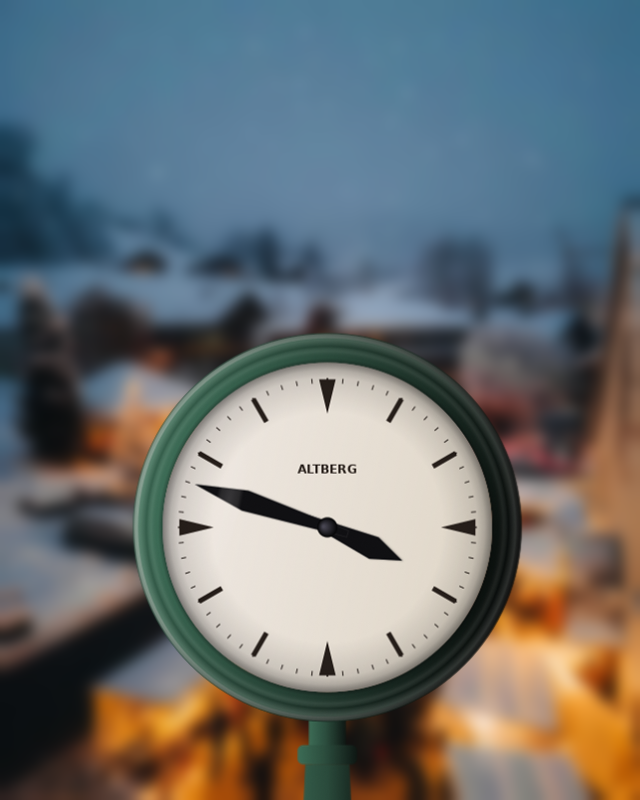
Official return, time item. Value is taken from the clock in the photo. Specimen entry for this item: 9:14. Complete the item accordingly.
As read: 3:48
